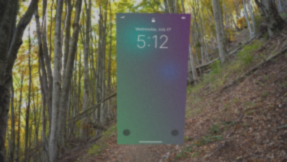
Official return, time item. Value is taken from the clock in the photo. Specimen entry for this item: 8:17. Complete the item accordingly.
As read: 5:12
